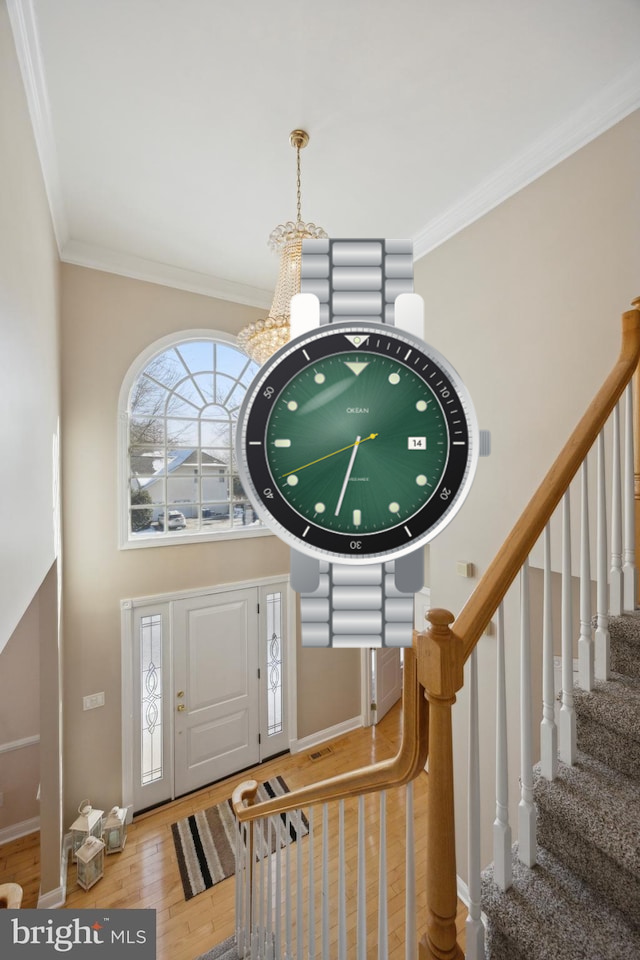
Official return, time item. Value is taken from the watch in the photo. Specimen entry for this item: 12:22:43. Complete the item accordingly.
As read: 6:32:41
